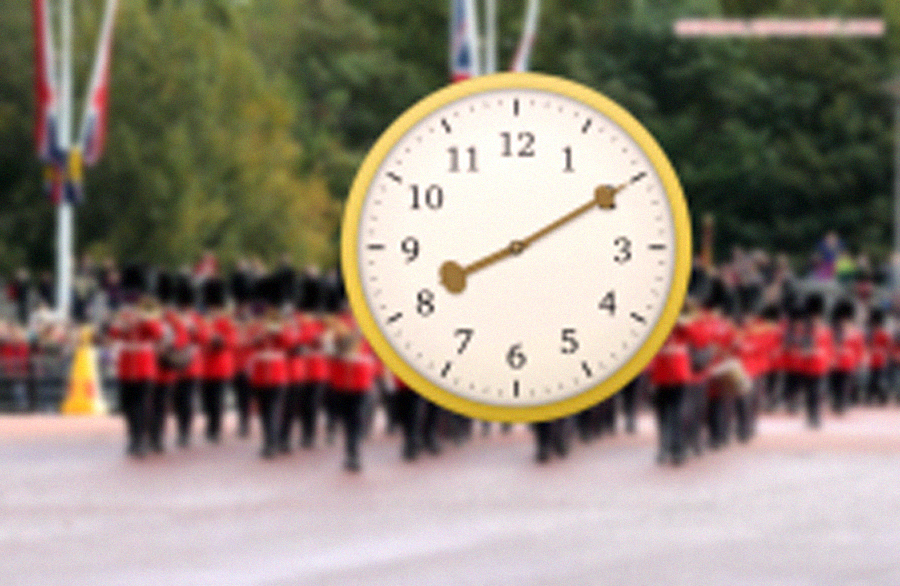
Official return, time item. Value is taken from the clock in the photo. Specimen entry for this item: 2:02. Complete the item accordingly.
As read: 8:10
